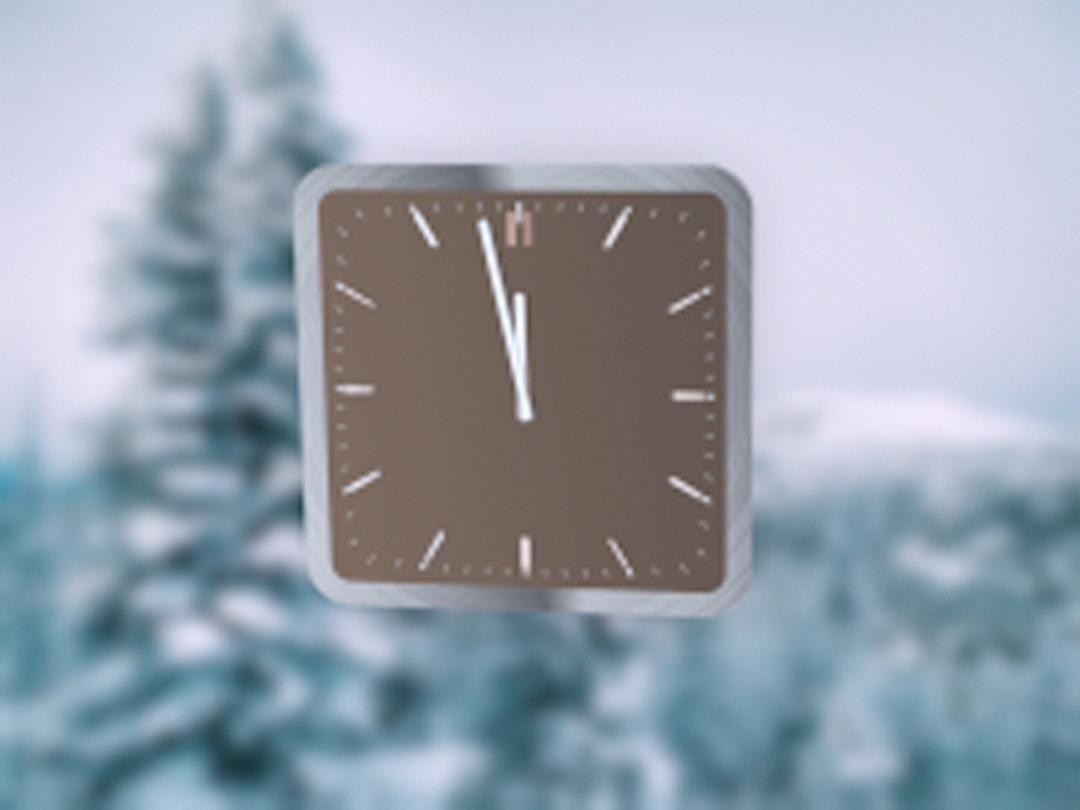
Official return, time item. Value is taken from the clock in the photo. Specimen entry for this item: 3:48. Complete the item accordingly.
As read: 11:58
